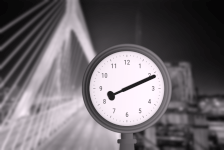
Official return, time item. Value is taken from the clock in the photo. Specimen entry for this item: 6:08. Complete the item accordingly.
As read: 8:11
